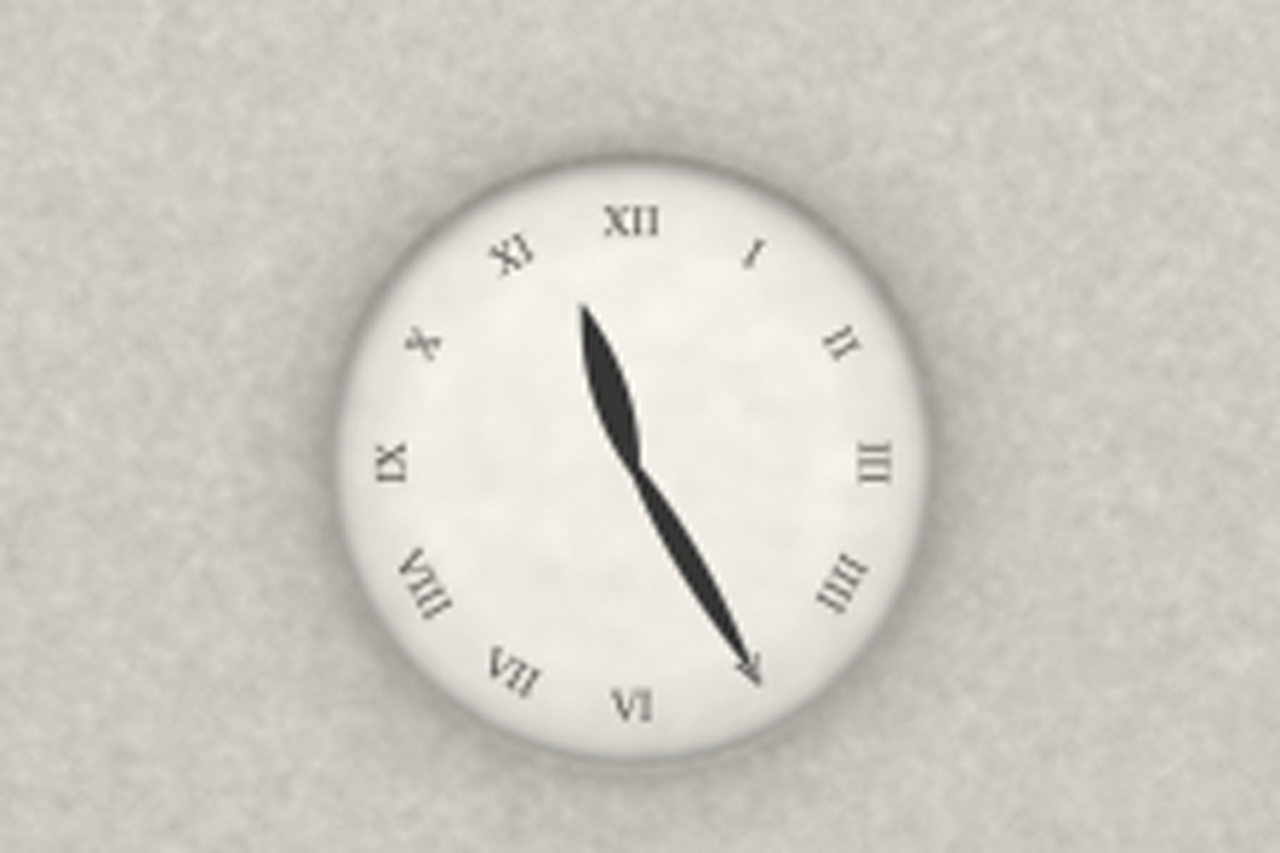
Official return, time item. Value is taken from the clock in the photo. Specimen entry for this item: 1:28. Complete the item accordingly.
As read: 11:25
